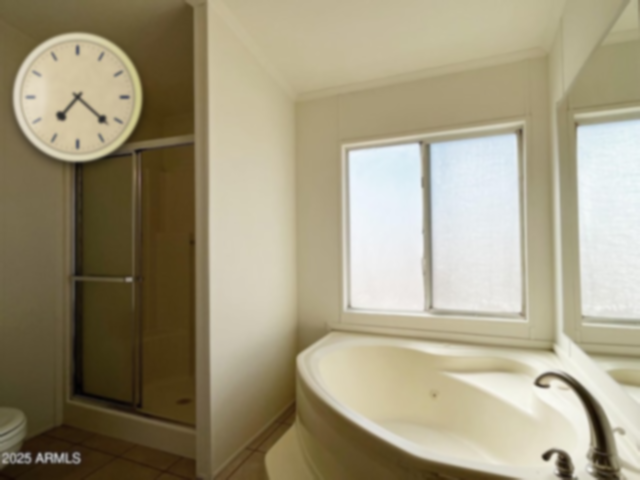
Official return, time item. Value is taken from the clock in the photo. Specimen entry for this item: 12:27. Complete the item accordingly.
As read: 7:22
